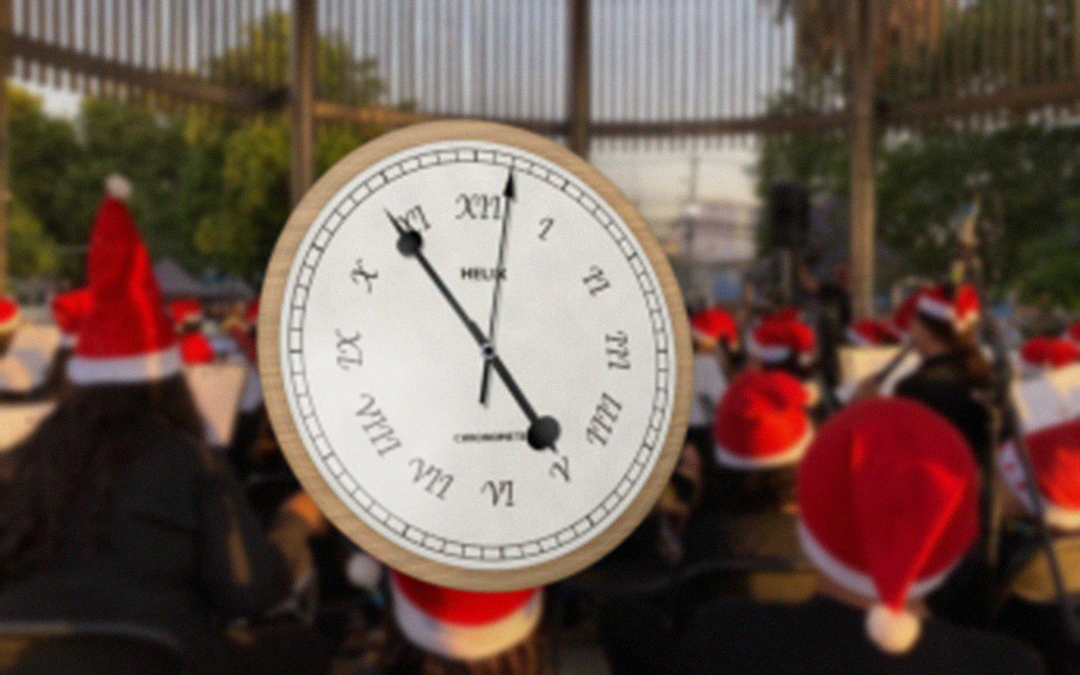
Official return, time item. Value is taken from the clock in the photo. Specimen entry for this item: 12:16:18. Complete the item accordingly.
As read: 4:54:02
